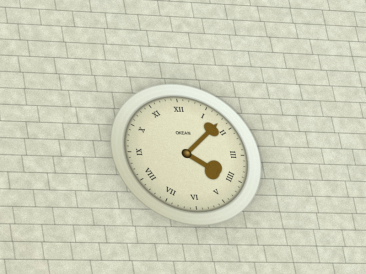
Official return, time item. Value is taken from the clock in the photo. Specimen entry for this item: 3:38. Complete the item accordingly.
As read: 4:08
